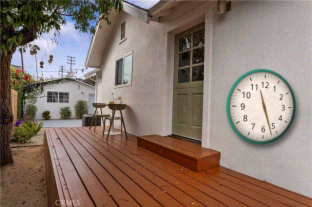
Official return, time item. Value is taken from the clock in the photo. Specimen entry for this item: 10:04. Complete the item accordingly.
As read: 11:27
